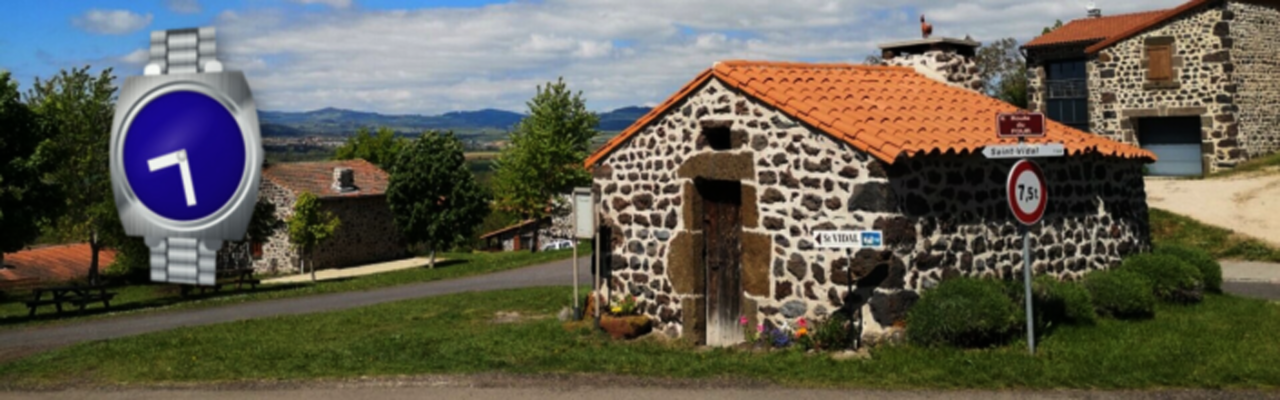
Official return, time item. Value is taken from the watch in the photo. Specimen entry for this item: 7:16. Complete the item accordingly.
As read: 8:28
